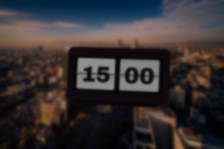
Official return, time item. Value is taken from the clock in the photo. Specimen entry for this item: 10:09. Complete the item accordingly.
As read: 15:00
